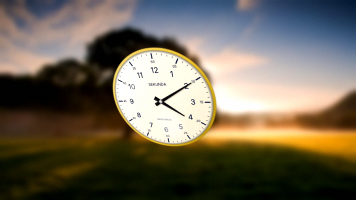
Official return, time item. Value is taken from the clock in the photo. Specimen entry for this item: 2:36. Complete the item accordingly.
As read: 4:10
